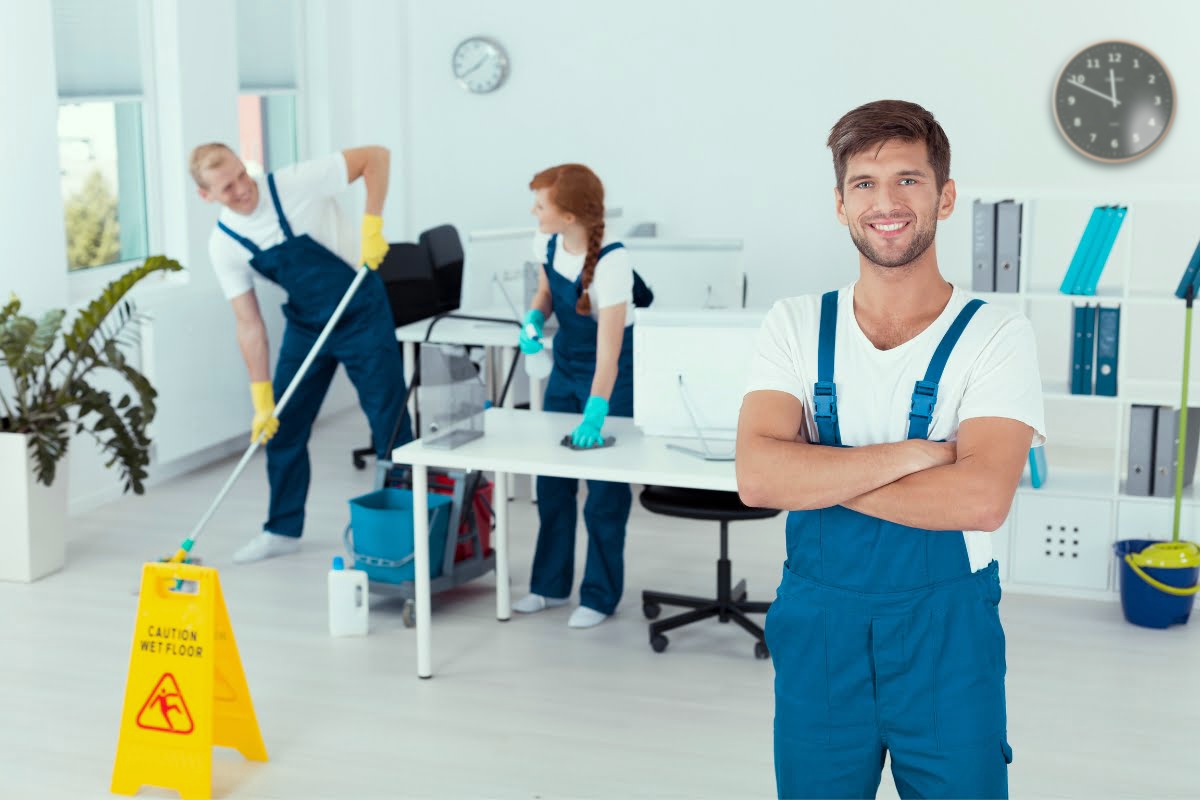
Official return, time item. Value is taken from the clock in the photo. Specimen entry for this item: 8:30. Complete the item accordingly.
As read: 11:49
